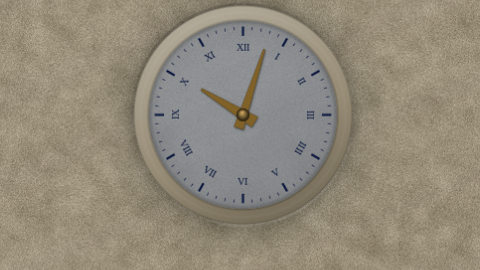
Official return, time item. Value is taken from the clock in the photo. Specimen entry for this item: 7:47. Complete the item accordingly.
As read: 10:03
